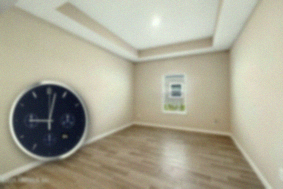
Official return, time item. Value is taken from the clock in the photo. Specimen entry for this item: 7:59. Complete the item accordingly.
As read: 9:02
